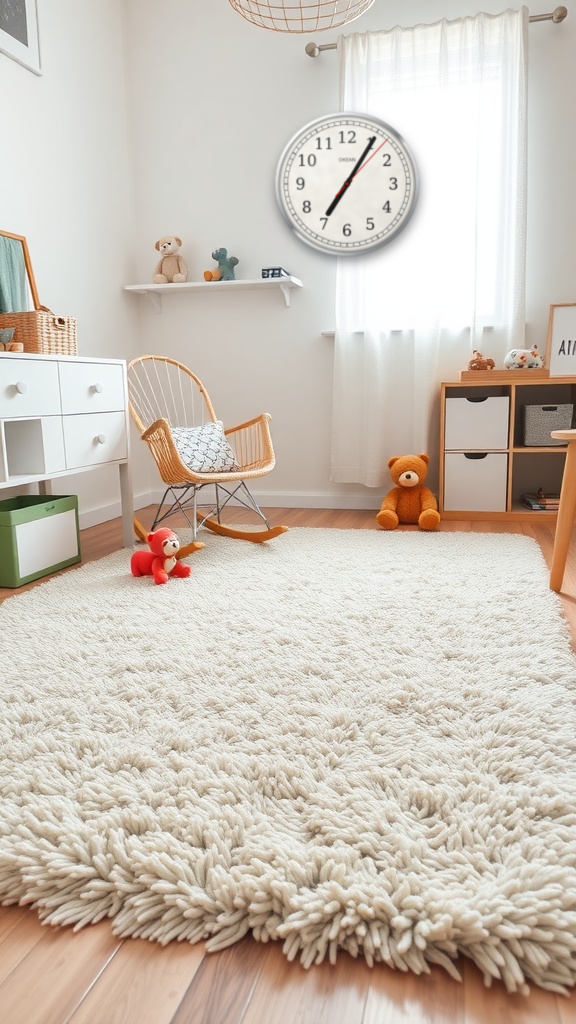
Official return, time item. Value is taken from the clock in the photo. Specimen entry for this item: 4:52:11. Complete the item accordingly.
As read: 7:05:07
